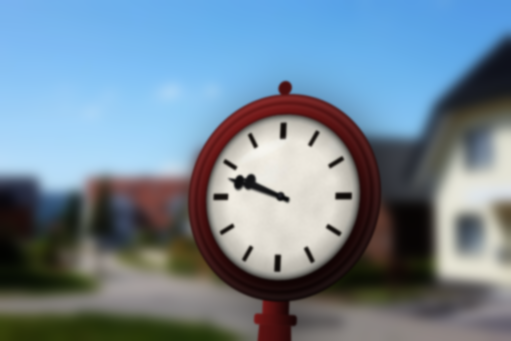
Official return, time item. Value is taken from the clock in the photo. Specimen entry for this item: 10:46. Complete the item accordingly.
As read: 9:48
